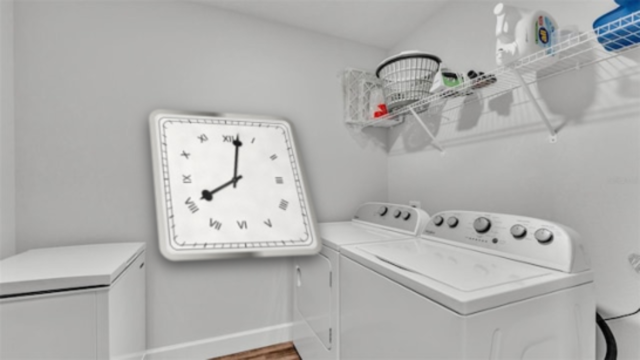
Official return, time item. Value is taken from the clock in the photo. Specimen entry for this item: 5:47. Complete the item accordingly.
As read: 8:02
